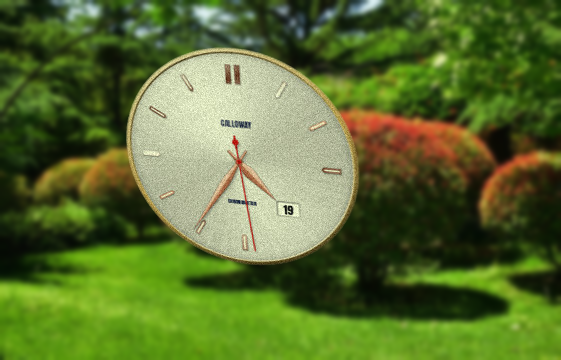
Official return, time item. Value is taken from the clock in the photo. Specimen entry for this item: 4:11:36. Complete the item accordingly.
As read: 4:35:29
